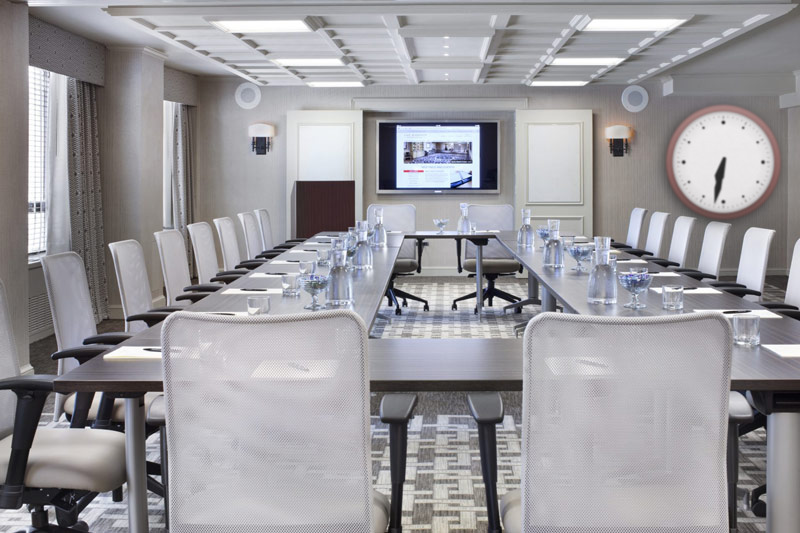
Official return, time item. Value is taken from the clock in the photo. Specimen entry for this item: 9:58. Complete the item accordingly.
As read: 6:32
